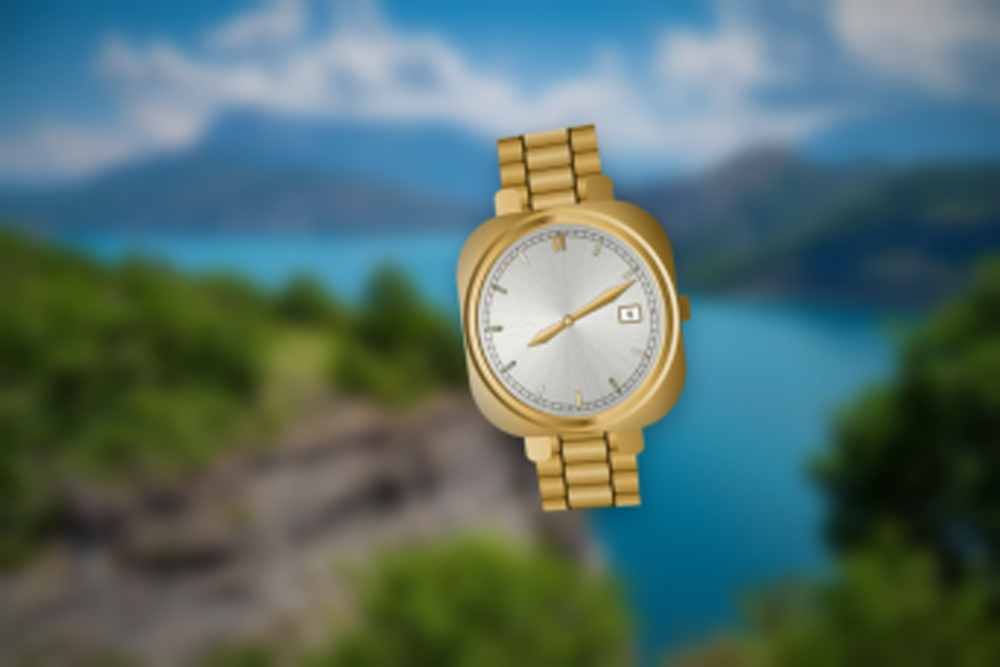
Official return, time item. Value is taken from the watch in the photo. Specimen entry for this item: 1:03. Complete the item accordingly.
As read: 8:11
